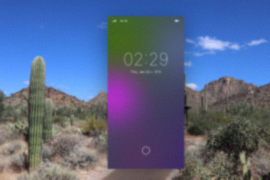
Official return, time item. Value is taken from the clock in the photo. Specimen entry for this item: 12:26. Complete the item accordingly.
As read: 2:29
